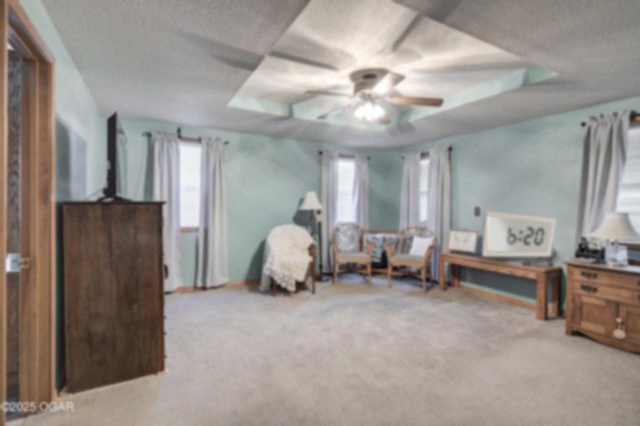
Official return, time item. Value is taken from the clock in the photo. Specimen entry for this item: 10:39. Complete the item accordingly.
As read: 6:20
